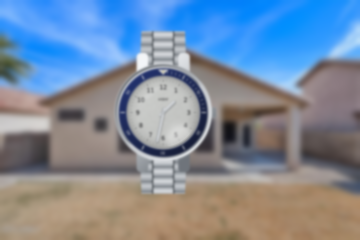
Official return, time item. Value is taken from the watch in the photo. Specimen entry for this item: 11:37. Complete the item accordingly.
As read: 1:32
